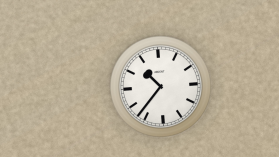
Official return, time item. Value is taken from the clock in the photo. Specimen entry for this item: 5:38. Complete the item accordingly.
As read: 10:37
